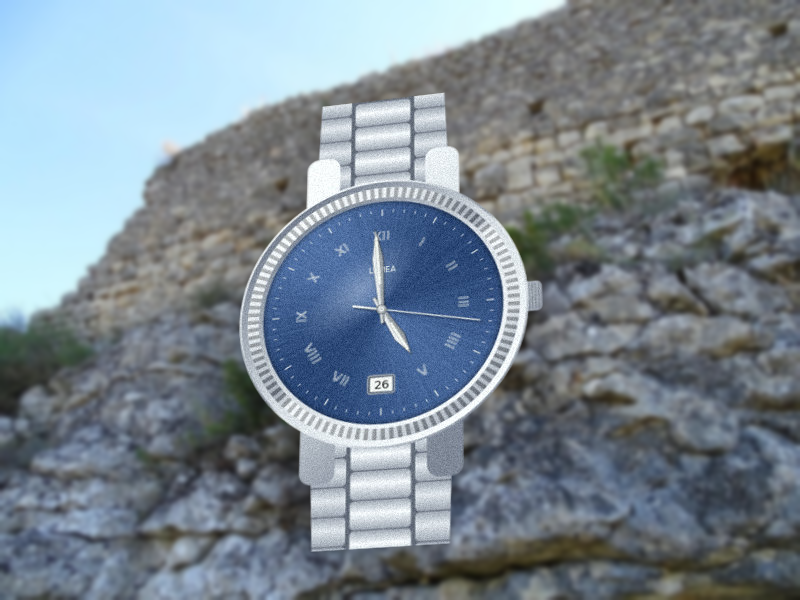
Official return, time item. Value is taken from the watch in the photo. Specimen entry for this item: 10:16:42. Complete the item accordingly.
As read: 4:59:17
